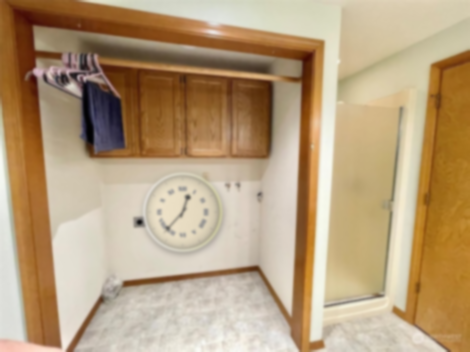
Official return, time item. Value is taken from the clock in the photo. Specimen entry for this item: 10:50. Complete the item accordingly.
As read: 12:37
